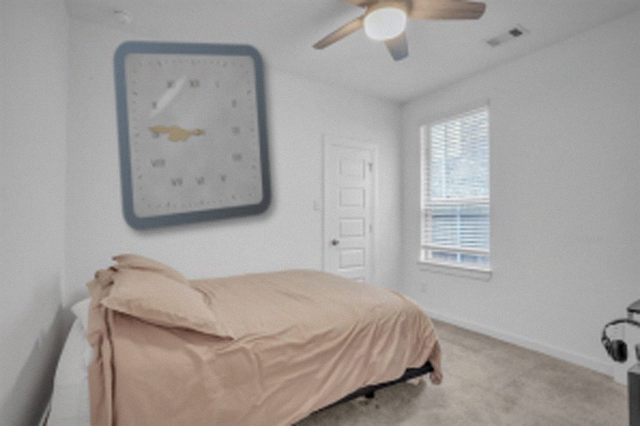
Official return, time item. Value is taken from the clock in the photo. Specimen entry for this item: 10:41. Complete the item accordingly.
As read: 8:46
